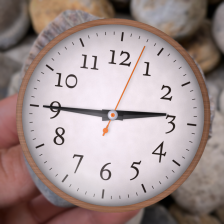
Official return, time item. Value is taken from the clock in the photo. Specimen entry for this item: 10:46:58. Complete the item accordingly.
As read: 2:45:03
